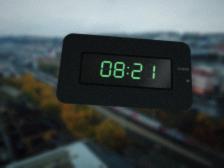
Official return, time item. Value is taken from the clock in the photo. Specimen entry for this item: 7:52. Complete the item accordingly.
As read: 8:21
